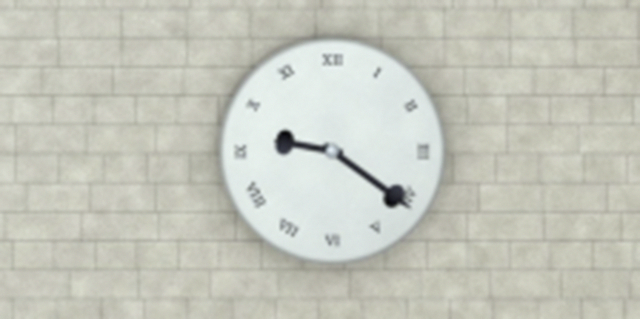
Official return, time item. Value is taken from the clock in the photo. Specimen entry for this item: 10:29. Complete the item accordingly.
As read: 9:21
